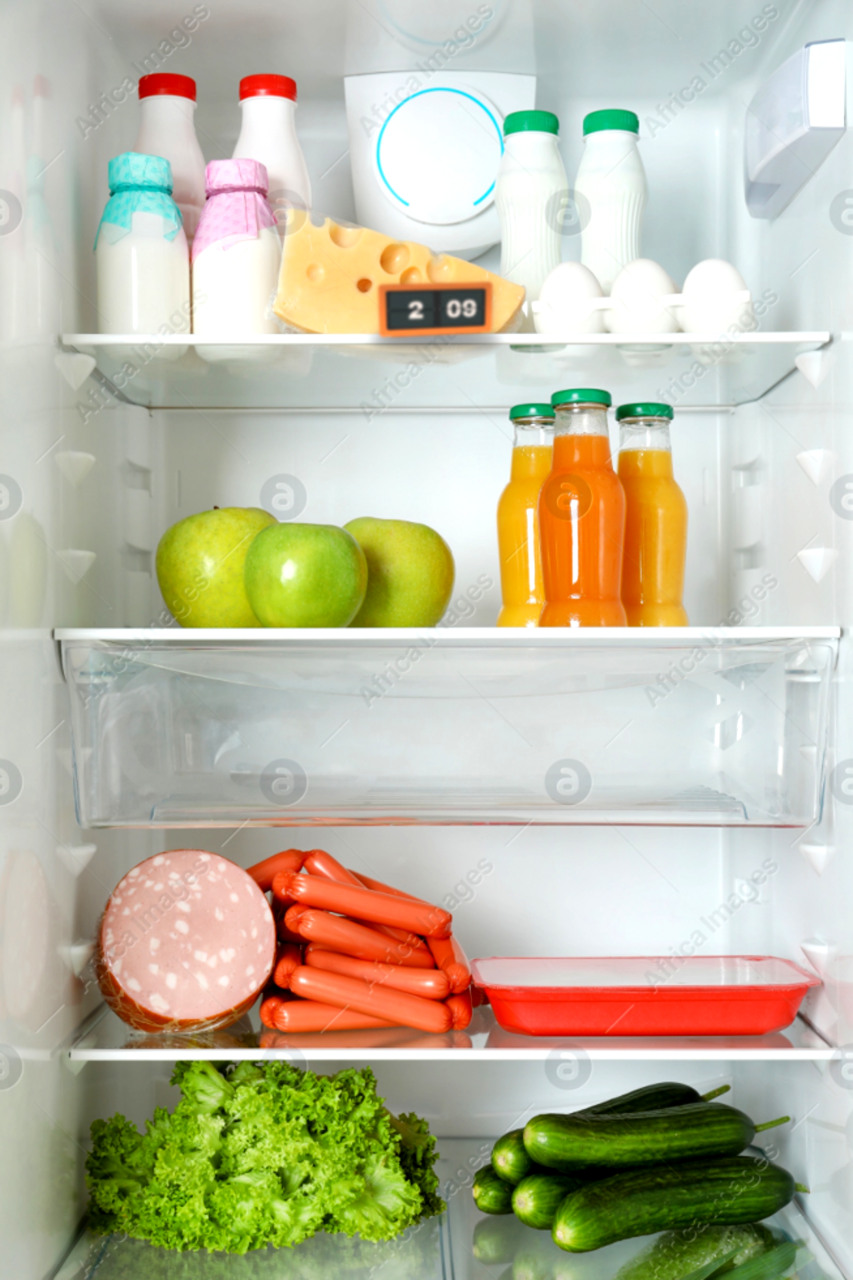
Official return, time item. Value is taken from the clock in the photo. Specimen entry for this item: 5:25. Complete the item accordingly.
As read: 2:09
